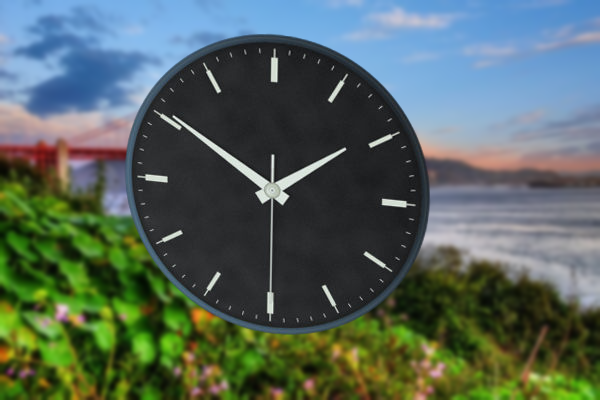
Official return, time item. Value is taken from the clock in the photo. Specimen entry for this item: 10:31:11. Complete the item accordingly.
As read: 1:50:30
